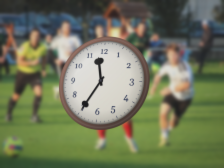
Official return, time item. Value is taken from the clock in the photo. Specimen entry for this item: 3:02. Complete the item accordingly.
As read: 11:35
